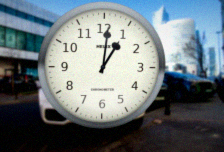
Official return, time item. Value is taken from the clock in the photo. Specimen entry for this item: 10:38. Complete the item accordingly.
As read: 1:01
